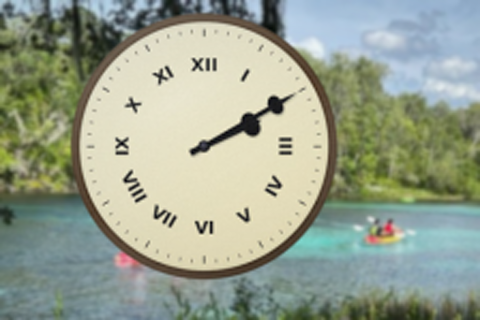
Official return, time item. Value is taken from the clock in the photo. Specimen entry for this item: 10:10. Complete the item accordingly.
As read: 2:10
